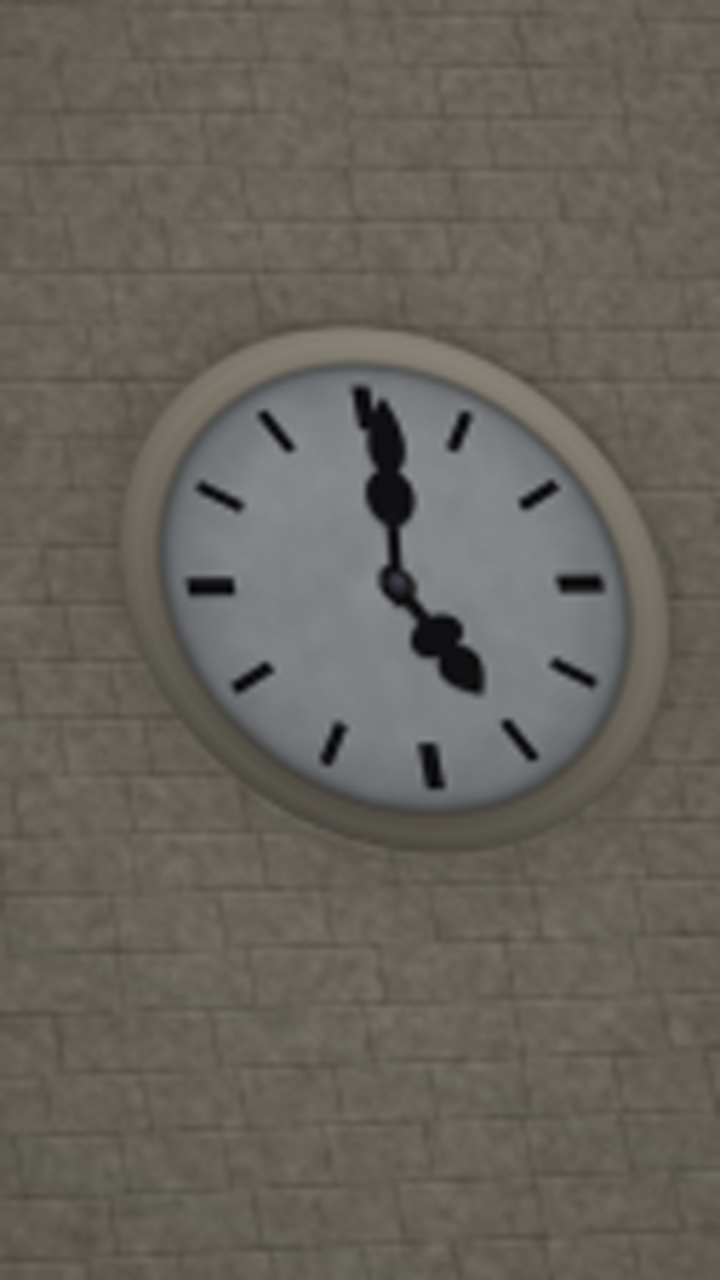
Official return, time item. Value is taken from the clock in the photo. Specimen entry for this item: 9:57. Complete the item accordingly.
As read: 5:01
